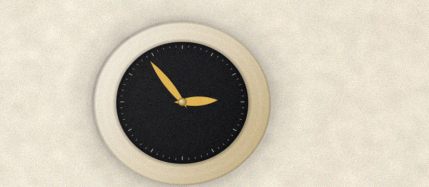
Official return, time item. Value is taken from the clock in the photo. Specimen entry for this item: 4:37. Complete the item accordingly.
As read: 2:54
